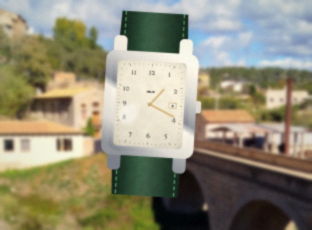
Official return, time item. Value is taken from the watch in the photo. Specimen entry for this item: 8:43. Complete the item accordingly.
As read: 1:19
